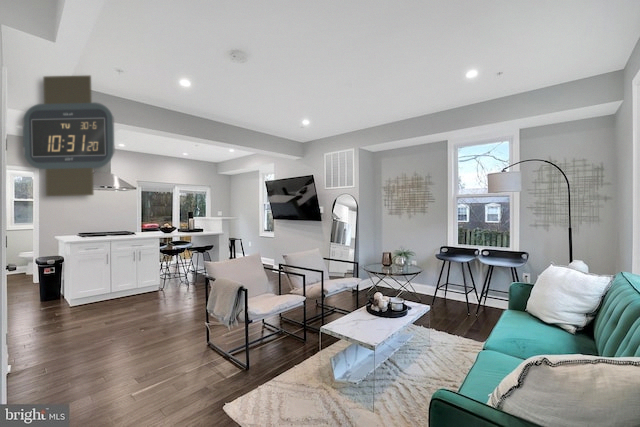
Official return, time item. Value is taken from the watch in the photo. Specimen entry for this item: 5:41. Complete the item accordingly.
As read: 10:31
